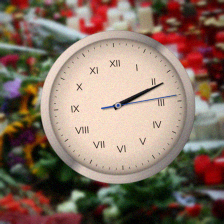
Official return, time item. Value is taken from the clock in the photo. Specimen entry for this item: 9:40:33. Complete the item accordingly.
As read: 2:11:14
